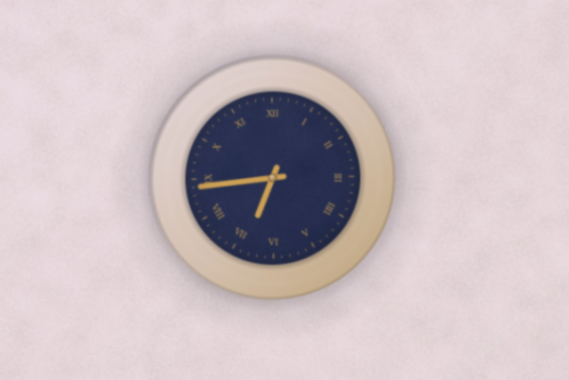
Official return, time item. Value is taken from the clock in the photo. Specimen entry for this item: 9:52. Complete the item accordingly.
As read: 6:44
